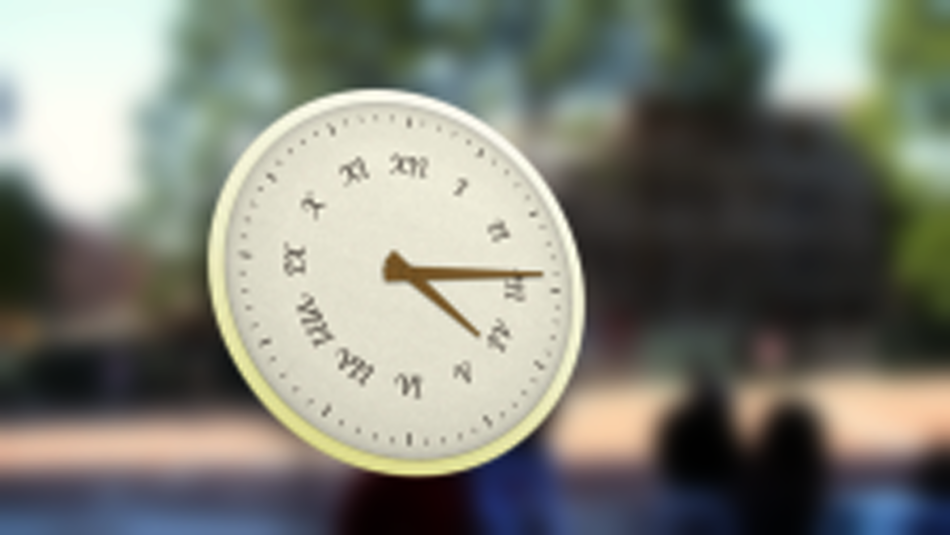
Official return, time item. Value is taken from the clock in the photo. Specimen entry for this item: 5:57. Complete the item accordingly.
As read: 4:14
